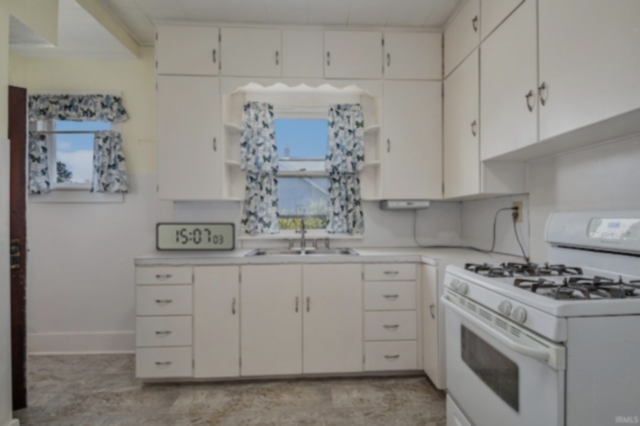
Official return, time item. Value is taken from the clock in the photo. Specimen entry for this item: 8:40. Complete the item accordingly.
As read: 15:07
